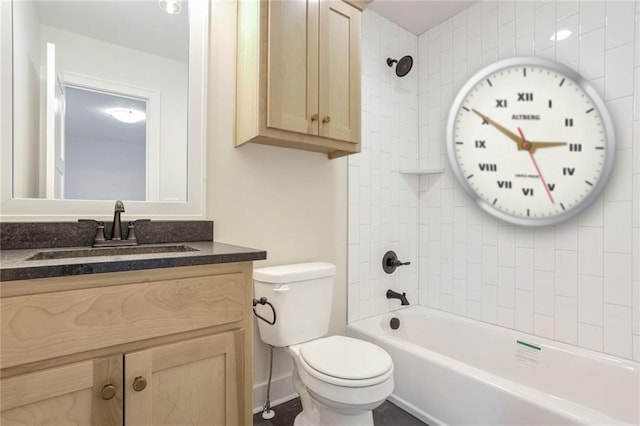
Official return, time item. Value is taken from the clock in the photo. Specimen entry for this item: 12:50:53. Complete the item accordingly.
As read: 2:50:26
